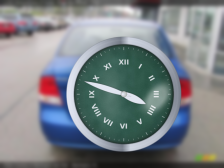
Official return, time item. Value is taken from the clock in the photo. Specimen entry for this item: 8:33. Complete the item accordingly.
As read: 3:48
